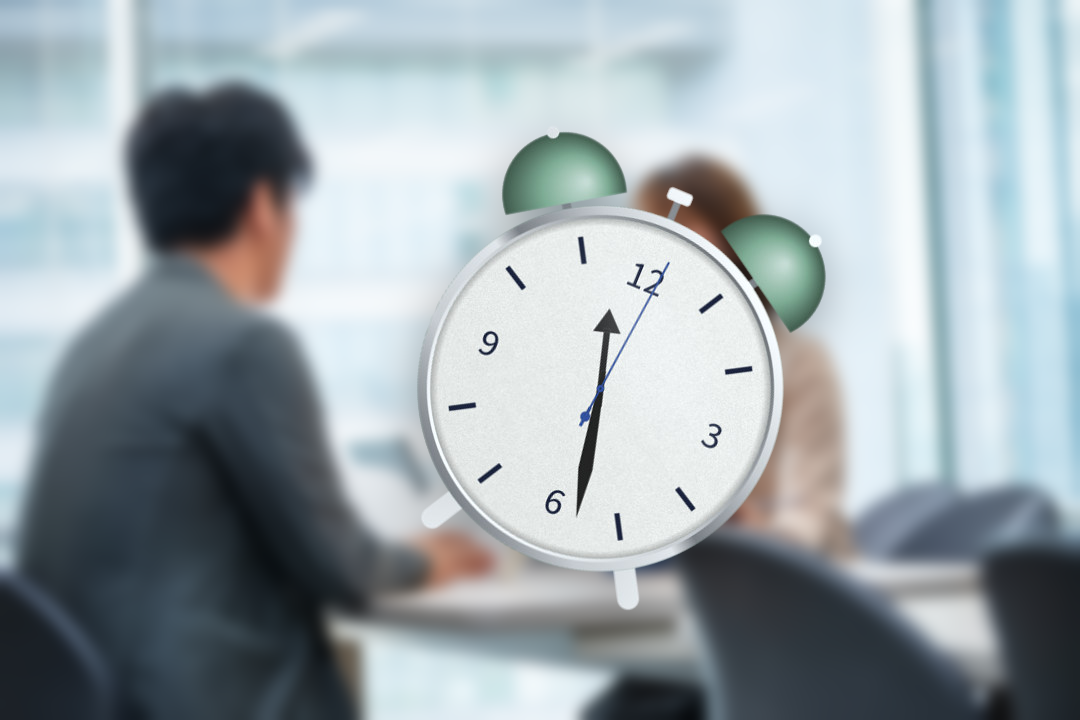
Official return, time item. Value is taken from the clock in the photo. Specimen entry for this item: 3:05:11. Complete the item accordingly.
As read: 11:28:01
